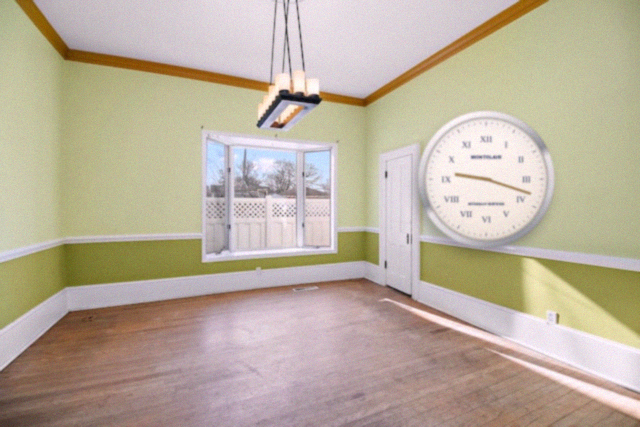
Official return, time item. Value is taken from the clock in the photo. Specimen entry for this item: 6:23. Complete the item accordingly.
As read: 9:18
